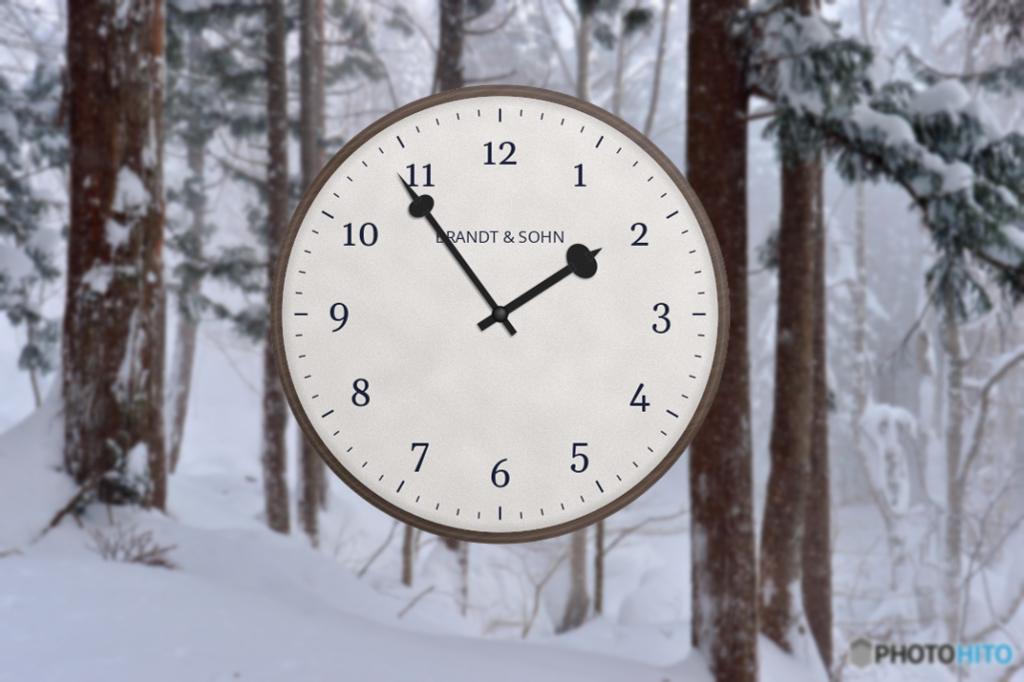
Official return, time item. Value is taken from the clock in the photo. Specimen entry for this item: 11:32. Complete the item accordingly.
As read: 1:54
